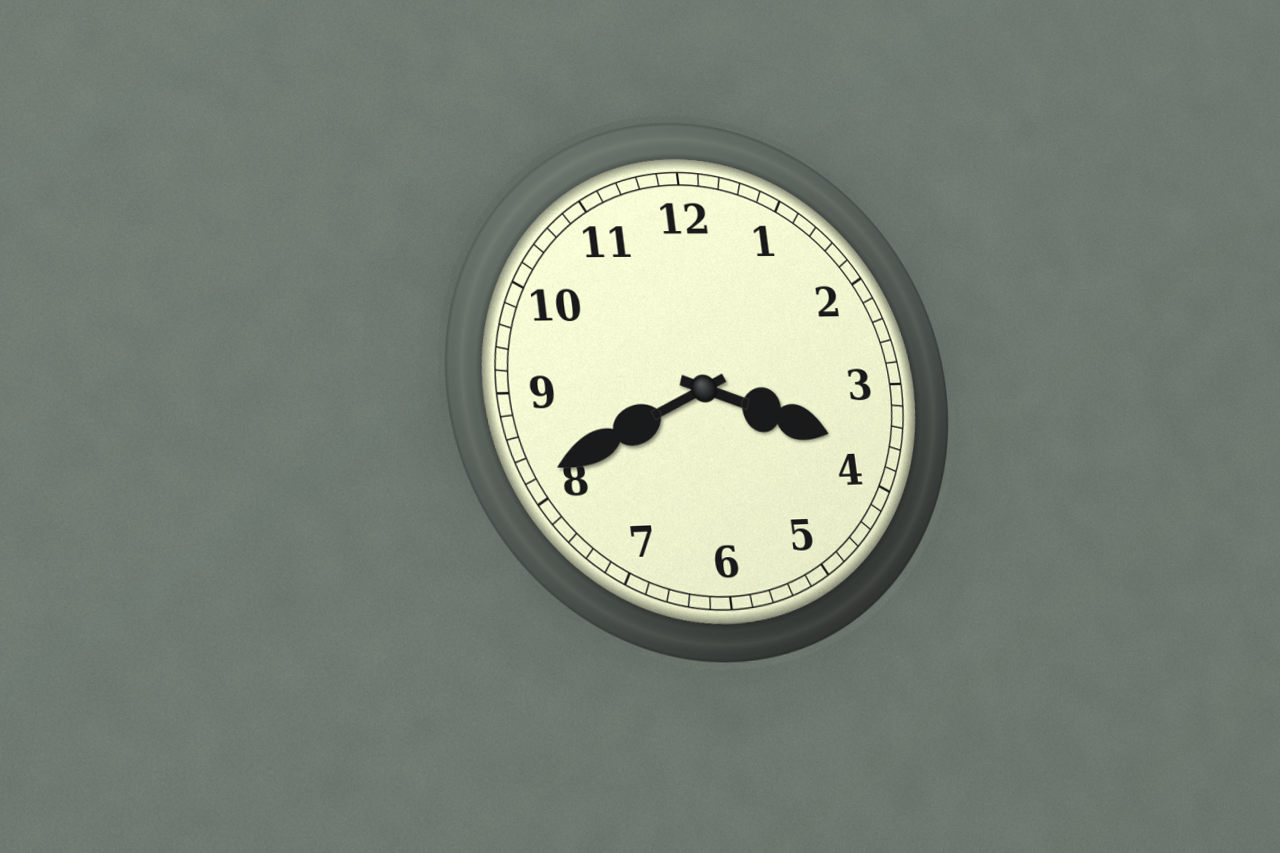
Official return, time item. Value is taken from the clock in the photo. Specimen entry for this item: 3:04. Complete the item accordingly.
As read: 3:41
